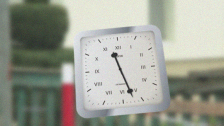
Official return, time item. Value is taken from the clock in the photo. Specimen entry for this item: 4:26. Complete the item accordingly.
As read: 11:27
